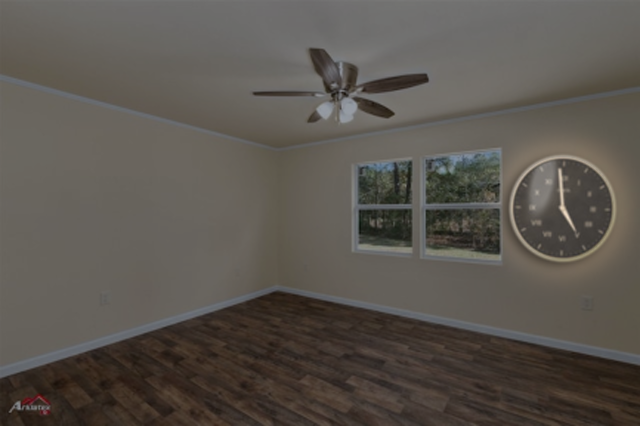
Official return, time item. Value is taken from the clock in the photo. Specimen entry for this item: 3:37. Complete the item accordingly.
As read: 4:59
